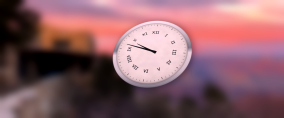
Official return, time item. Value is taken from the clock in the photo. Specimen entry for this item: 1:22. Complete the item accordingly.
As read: 9:47
